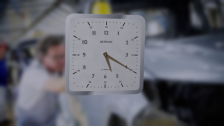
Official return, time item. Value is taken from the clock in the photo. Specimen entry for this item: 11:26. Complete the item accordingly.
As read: 5:20
